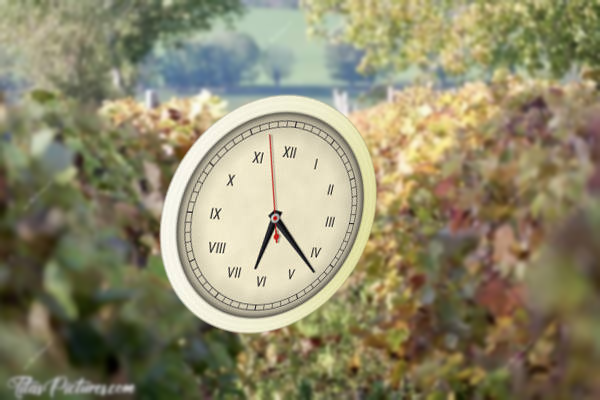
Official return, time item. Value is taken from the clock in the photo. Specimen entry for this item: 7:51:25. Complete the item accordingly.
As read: 6:21:57
